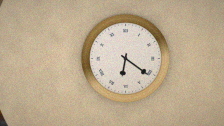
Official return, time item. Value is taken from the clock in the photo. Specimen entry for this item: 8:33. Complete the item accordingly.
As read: 6:21
